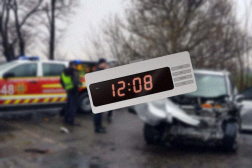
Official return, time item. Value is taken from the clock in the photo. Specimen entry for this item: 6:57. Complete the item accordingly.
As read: 12:08
